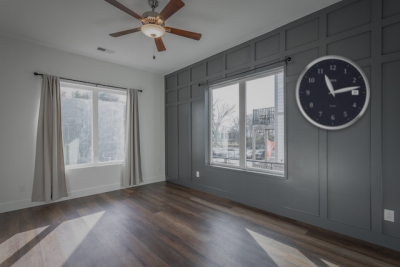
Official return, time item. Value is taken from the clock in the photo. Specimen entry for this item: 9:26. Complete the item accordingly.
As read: 11:13
